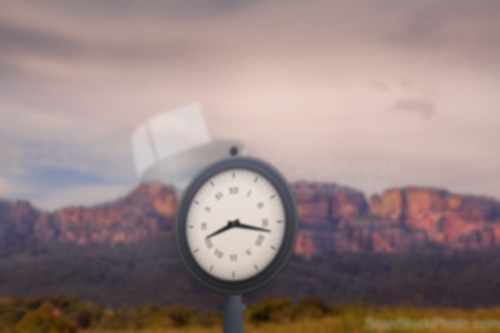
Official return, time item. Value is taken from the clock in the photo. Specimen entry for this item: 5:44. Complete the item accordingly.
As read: 8:17
